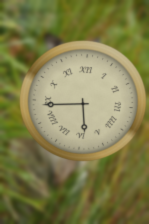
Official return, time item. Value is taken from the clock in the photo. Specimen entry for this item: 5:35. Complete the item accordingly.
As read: 5:44
